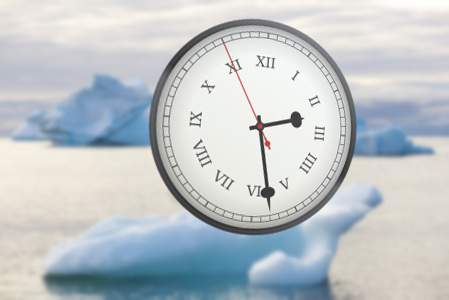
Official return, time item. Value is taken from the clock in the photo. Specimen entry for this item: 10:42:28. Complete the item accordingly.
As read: 2:27:55
